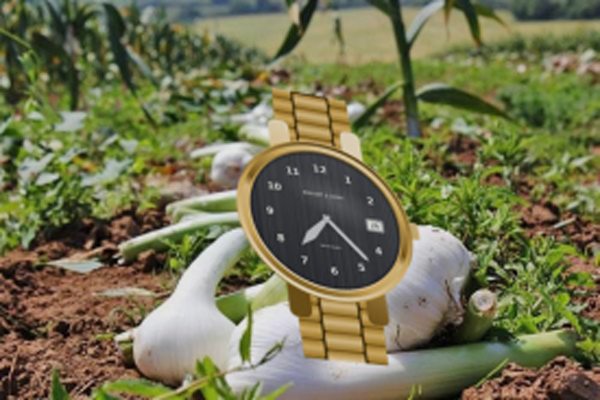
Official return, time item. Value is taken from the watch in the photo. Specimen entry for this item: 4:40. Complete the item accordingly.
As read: 7:23
